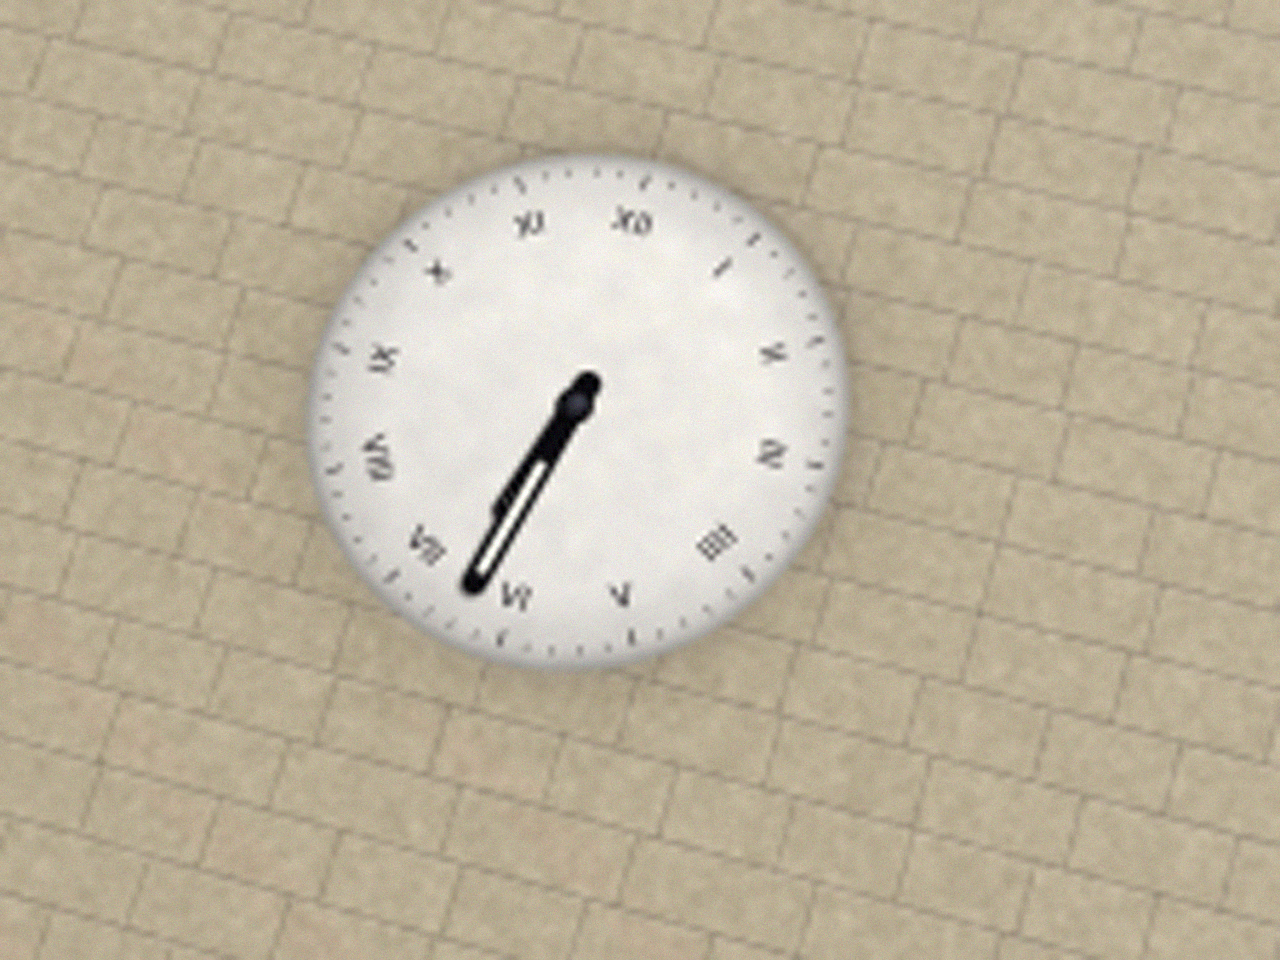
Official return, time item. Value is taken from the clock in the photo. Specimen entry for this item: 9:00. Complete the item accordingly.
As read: 6:32
